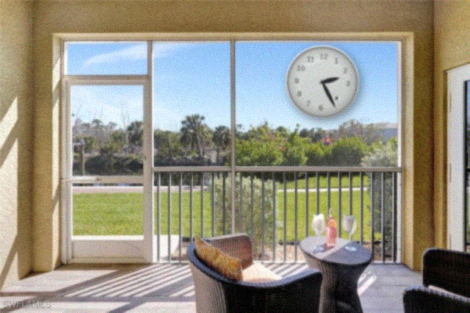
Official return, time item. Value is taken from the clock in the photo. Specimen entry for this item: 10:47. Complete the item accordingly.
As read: 2:25
